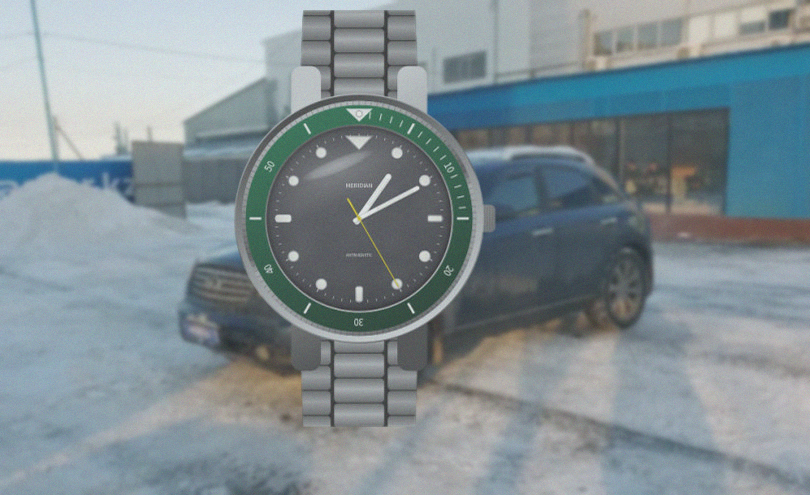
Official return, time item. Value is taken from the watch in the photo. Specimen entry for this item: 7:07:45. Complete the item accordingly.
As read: 1:10:25
